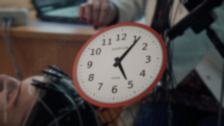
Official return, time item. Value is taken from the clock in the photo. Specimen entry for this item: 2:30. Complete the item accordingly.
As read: 5:06
